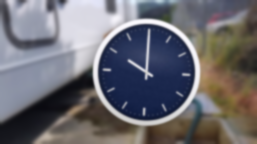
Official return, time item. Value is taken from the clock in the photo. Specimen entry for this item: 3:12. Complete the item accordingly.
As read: 10:00
